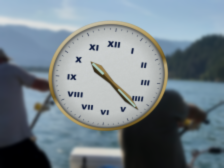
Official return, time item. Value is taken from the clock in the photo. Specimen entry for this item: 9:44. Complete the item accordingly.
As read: 10:22
